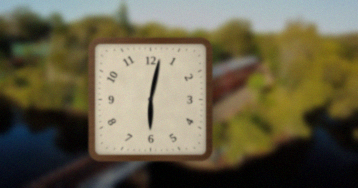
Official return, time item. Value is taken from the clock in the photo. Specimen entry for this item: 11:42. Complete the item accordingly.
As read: 6:02
